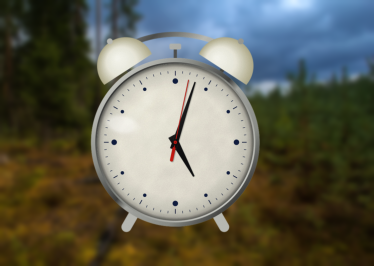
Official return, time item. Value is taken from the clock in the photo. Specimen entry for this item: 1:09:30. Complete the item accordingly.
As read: 5:03:02
